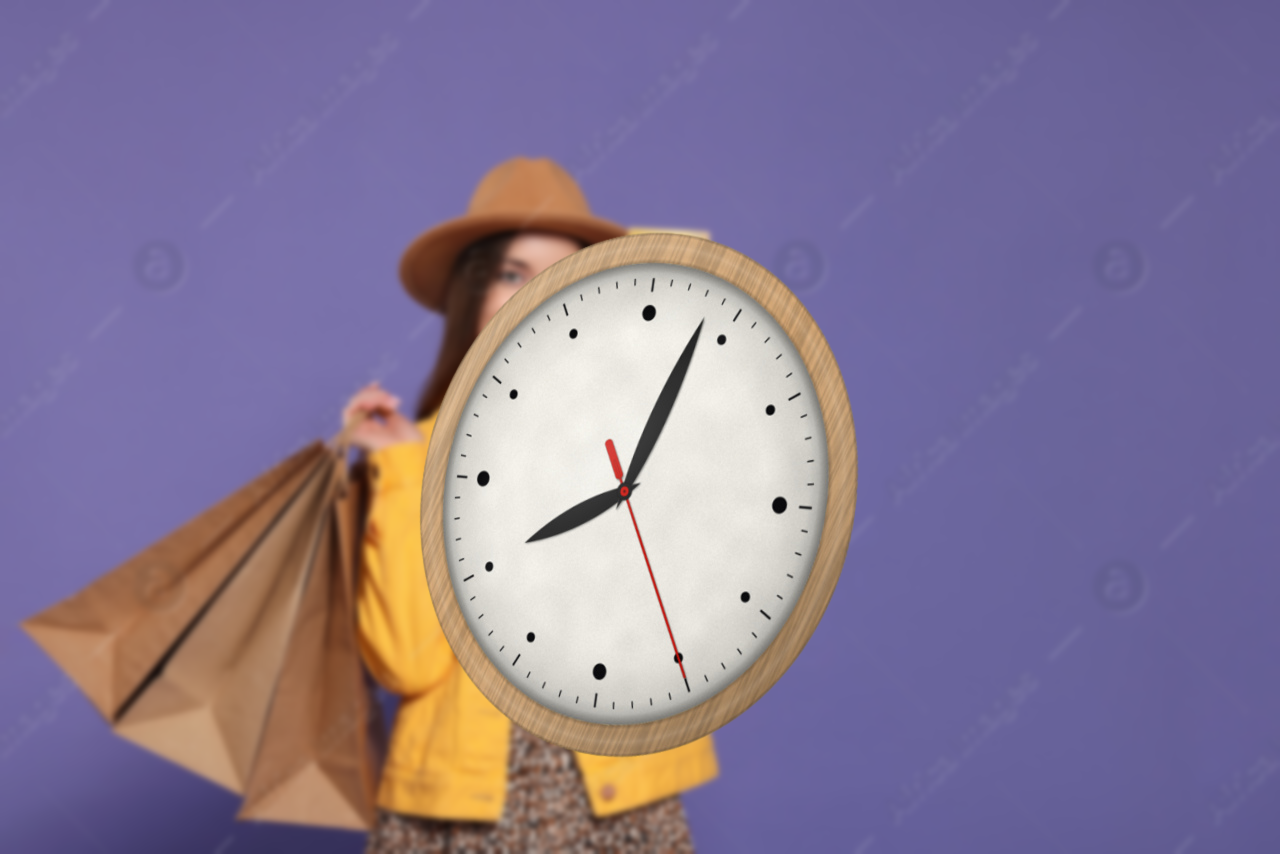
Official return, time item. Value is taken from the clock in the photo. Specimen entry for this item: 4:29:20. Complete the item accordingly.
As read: 8:03:25
